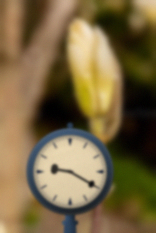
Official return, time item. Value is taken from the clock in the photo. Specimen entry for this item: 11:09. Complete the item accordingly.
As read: 9:20
